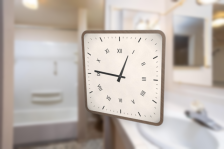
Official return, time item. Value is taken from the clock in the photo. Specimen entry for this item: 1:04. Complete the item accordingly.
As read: 12:46
